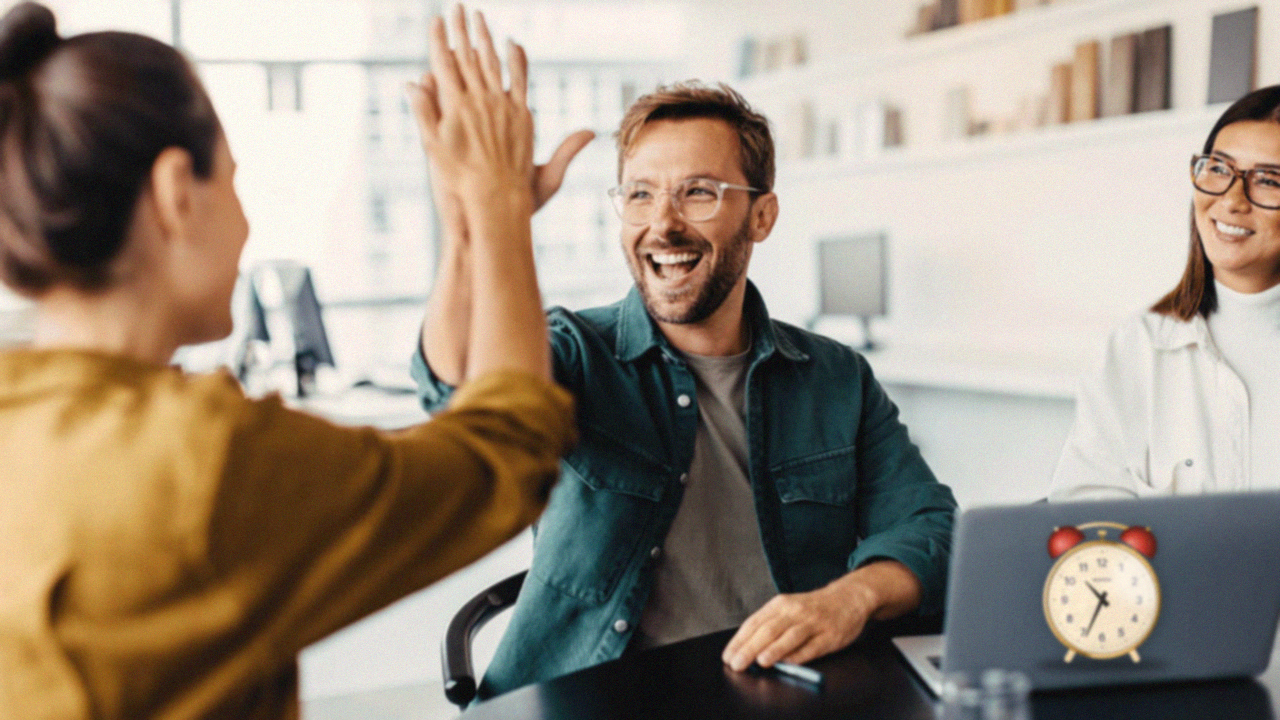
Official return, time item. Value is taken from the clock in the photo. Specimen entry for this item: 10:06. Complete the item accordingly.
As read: 10:34
